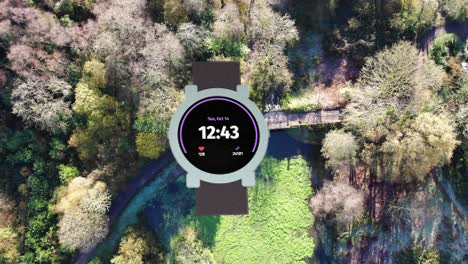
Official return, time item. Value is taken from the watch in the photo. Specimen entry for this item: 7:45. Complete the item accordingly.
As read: 12:43
